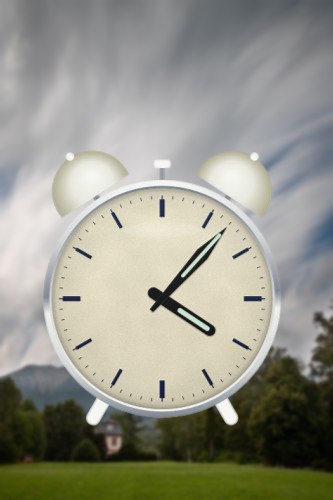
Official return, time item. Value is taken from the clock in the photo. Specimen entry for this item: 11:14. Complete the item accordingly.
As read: 4:07
